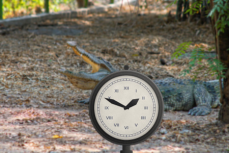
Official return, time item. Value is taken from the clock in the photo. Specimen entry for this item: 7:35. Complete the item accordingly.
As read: 1:49
